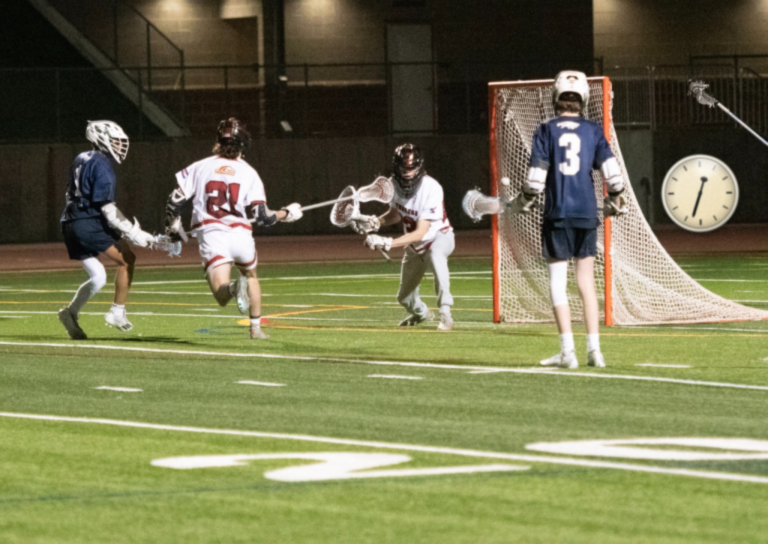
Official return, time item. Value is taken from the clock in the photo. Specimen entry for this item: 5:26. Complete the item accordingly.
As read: 12:33
